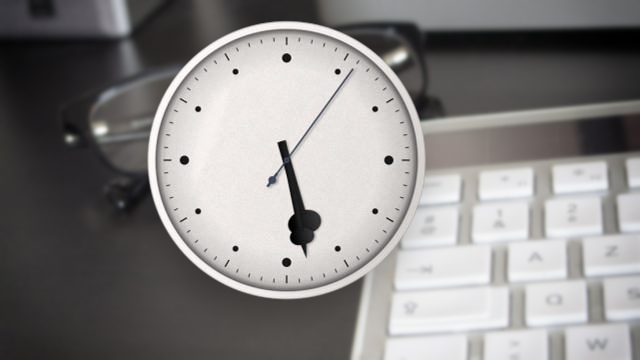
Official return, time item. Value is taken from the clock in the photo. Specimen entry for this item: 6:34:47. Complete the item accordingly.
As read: 5:28:06
